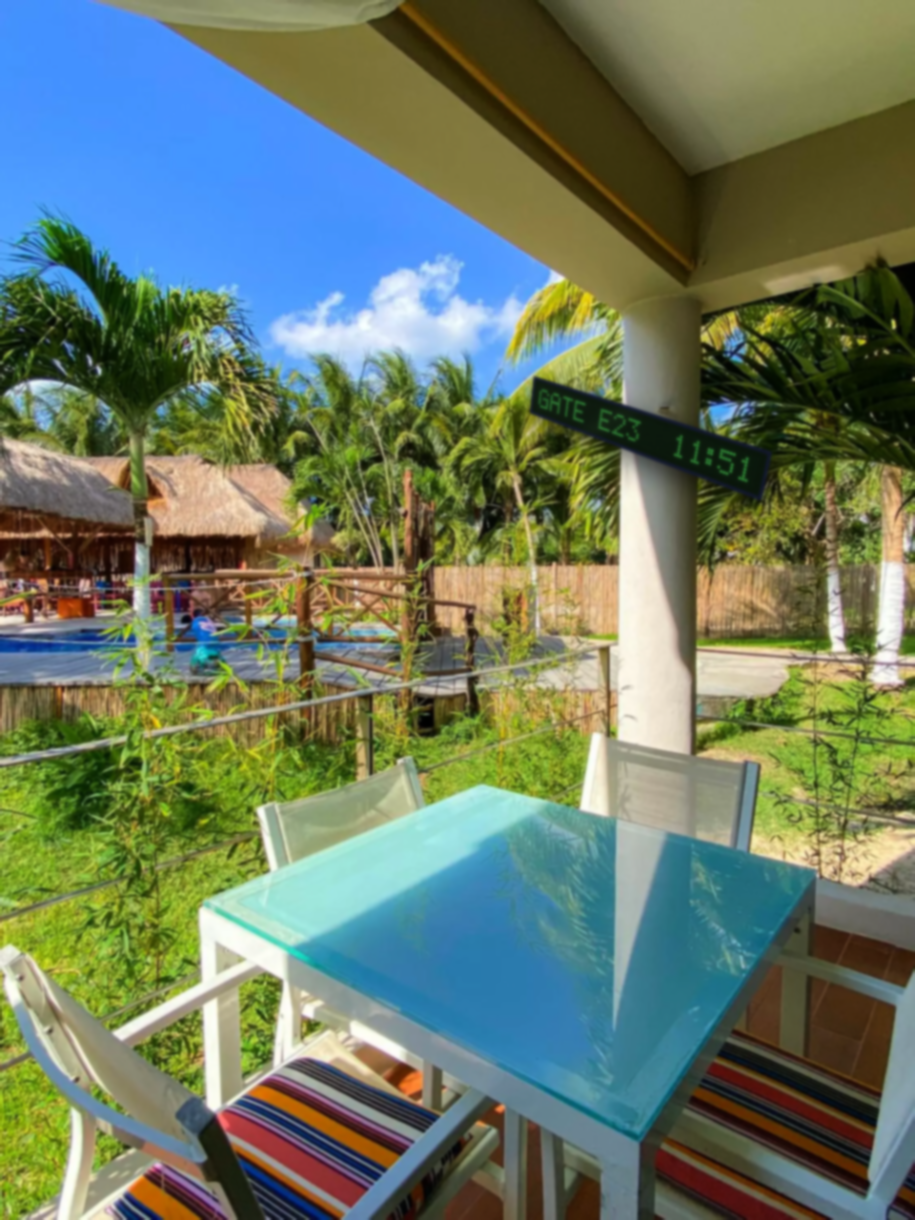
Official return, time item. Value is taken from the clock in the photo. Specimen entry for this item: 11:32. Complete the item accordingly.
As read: 11:51
